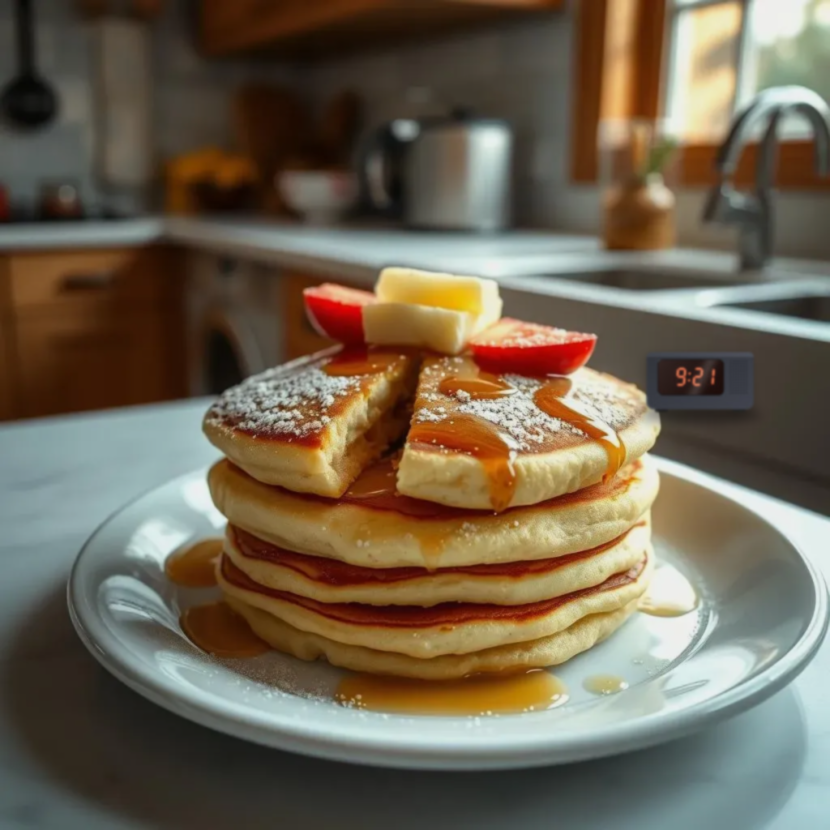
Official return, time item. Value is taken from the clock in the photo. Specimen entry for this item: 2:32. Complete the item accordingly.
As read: 9:21
